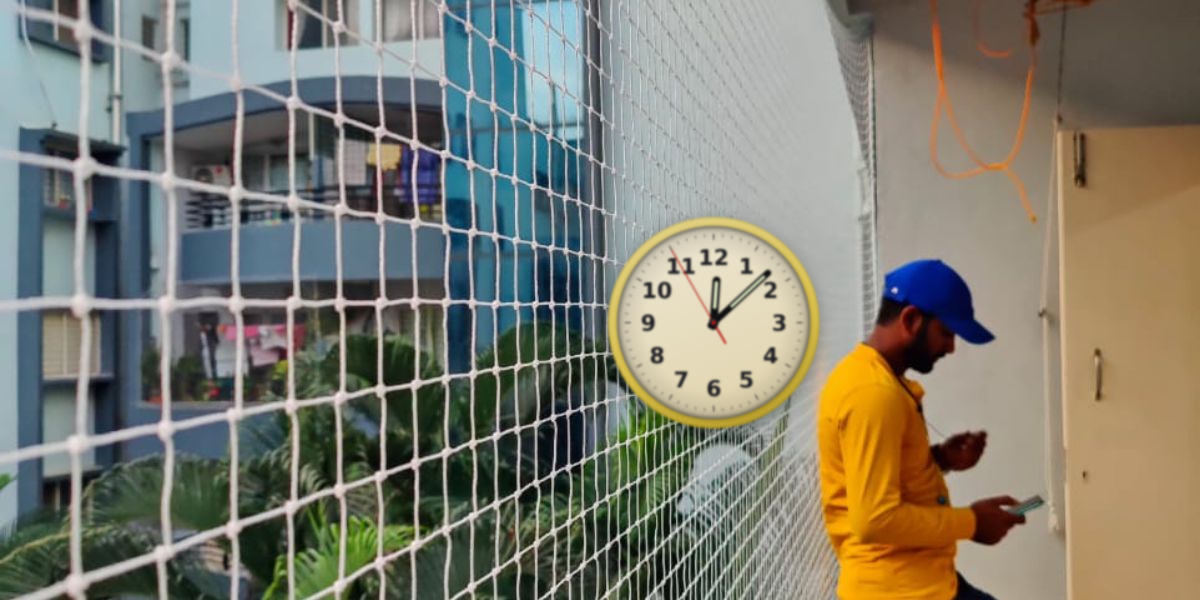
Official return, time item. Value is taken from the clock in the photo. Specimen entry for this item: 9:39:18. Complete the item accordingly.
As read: 12:07:55
